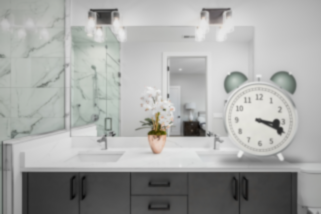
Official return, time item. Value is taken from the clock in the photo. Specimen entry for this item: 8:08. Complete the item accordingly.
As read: 3:19
